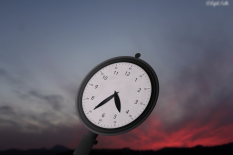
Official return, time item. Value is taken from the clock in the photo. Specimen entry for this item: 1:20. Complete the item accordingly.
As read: 4:35
